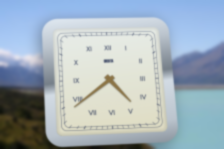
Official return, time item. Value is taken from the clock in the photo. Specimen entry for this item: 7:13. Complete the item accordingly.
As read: 4:39
